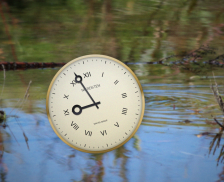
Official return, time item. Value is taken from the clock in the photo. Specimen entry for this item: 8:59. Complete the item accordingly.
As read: 8:57
